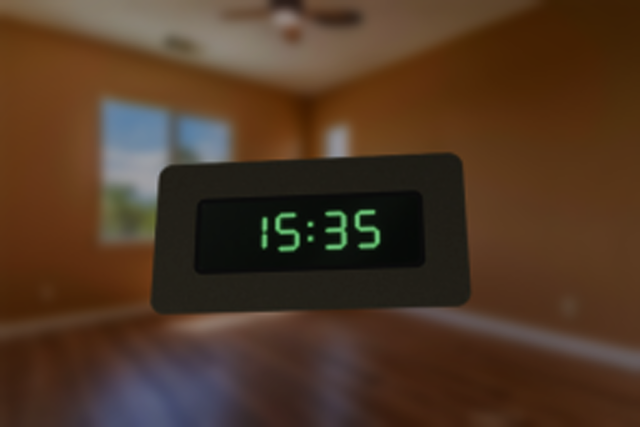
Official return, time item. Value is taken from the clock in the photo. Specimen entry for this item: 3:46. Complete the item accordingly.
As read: 15:35
